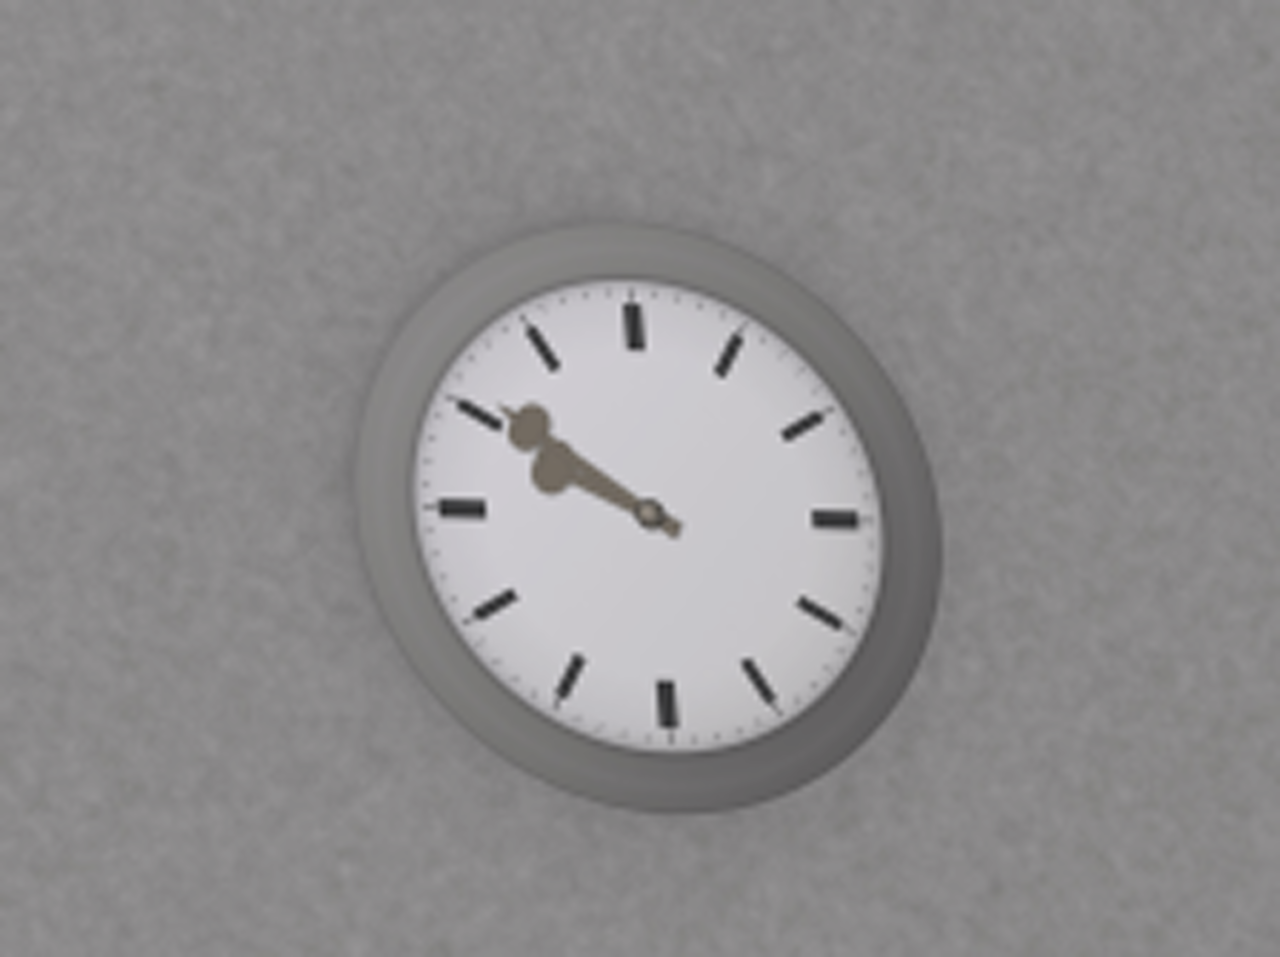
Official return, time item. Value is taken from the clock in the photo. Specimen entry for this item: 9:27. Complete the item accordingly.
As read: 9:51
